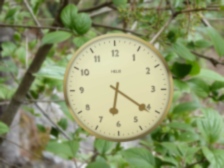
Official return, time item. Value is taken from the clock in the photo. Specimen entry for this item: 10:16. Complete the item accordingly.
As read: 6:21
